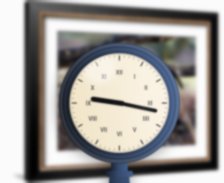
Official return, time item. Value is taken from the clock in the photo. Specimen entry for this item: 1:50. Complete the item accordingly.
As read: 9:17
